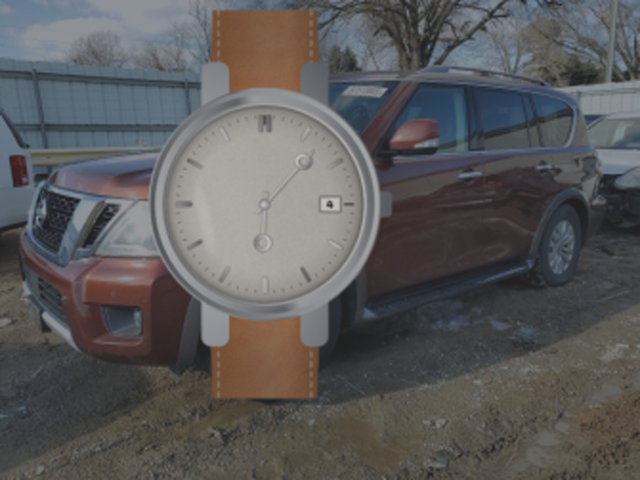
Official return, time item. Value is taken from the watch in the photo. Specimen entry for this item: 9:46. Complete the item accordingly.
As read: 6:07
